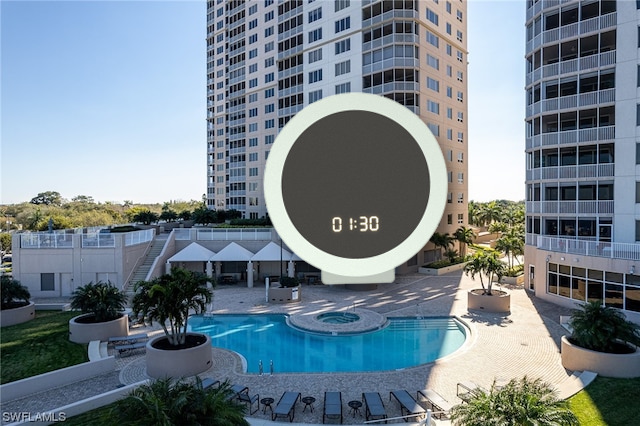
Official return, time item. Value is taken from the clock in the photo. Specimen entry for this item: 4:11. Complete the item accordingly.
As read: 1:30
